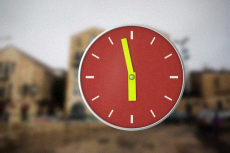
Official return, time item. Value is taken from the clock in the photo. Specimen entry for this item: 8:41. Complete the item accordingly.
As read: 5:58
